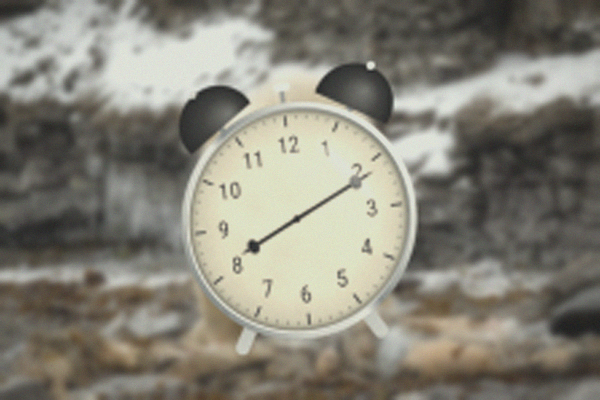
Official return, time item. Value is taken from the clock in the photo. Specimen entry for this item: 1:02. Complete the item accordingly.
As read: 8:11
